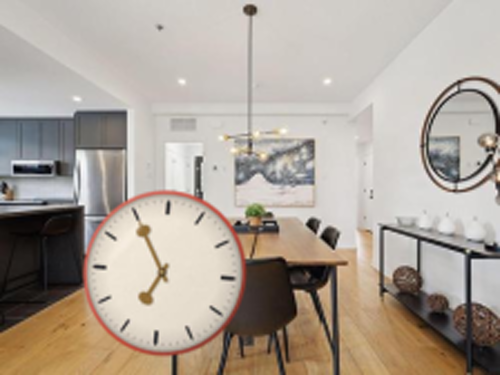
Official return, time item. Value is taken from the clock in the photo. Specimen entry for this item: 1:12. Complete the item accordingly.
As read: 6:55
